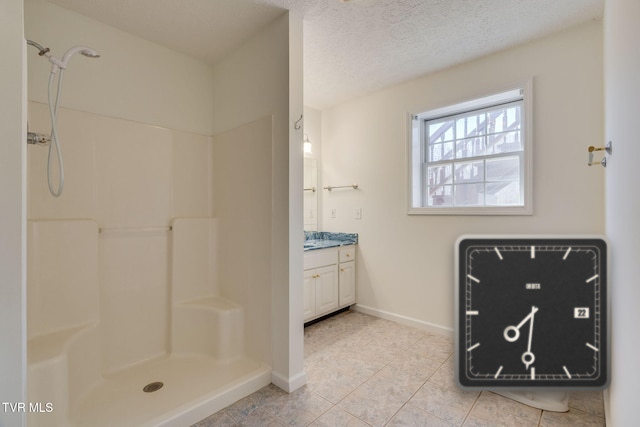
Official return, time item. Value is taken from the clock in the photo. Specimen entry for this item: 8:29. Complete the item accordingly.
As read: 7:31
